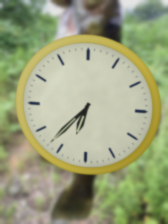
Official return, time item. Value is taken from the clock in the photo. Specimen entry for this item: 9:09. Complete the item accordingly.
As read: 6:37
